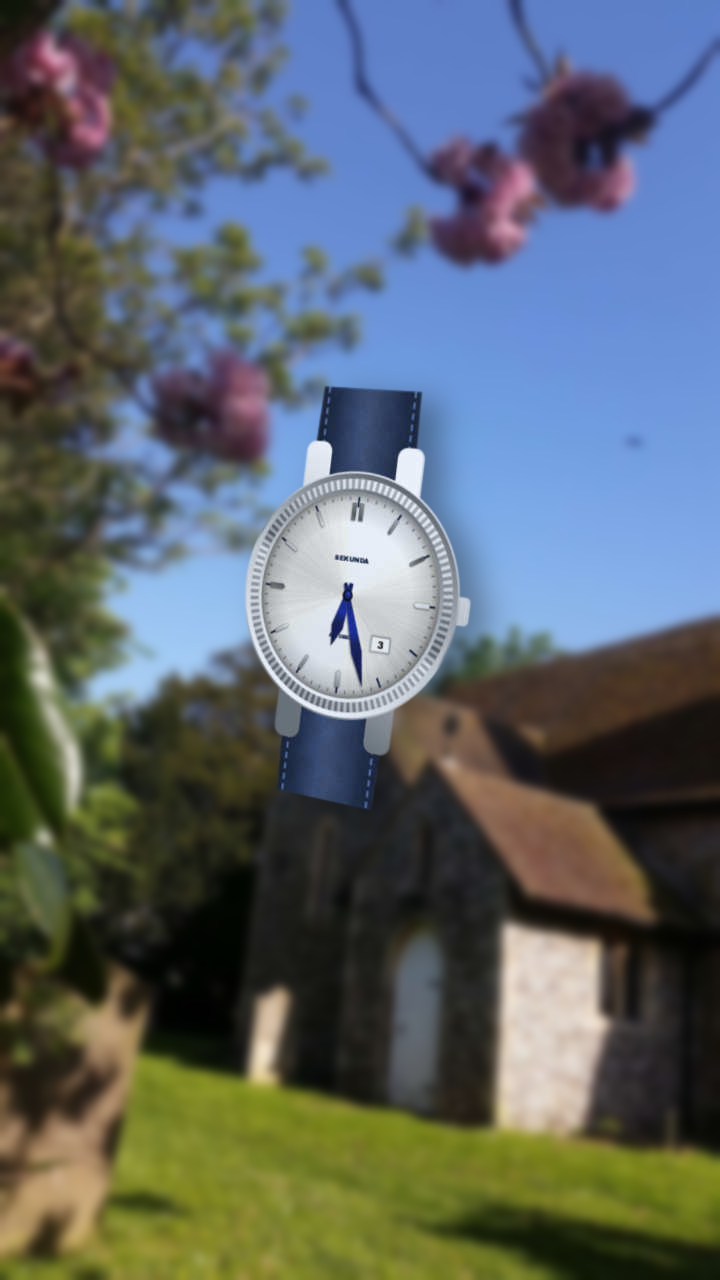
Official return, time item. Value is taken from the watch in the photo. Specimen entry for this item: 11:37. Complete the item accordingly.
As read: 6:27
